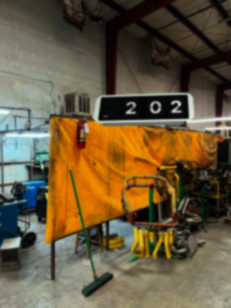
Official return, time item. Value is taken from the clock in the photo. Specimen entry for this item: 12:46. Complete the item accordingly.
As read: 2:02
